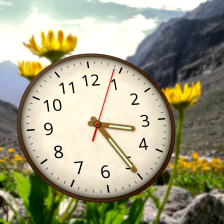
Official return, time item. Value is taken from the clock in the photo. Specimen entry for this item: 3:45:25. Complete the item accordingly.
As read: 3:25:04
